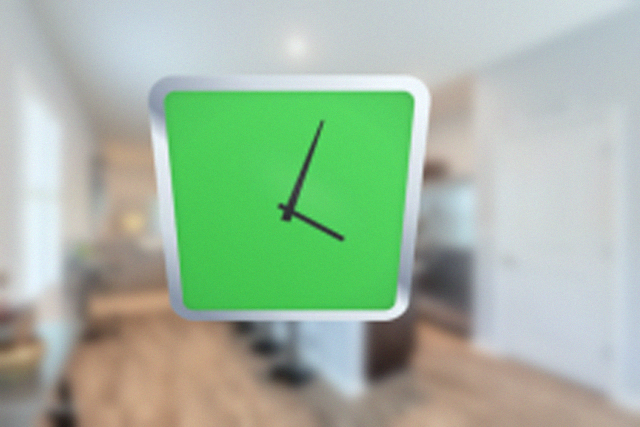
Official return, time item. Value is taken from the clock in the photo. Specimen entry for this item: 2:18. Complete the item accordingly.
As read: 4:03
